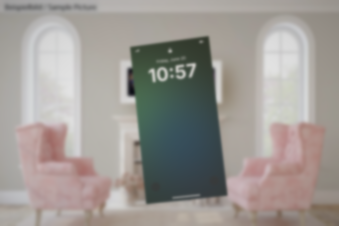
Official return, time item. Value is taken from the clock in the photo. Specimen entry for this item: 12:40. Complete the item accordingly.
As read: 10:57
